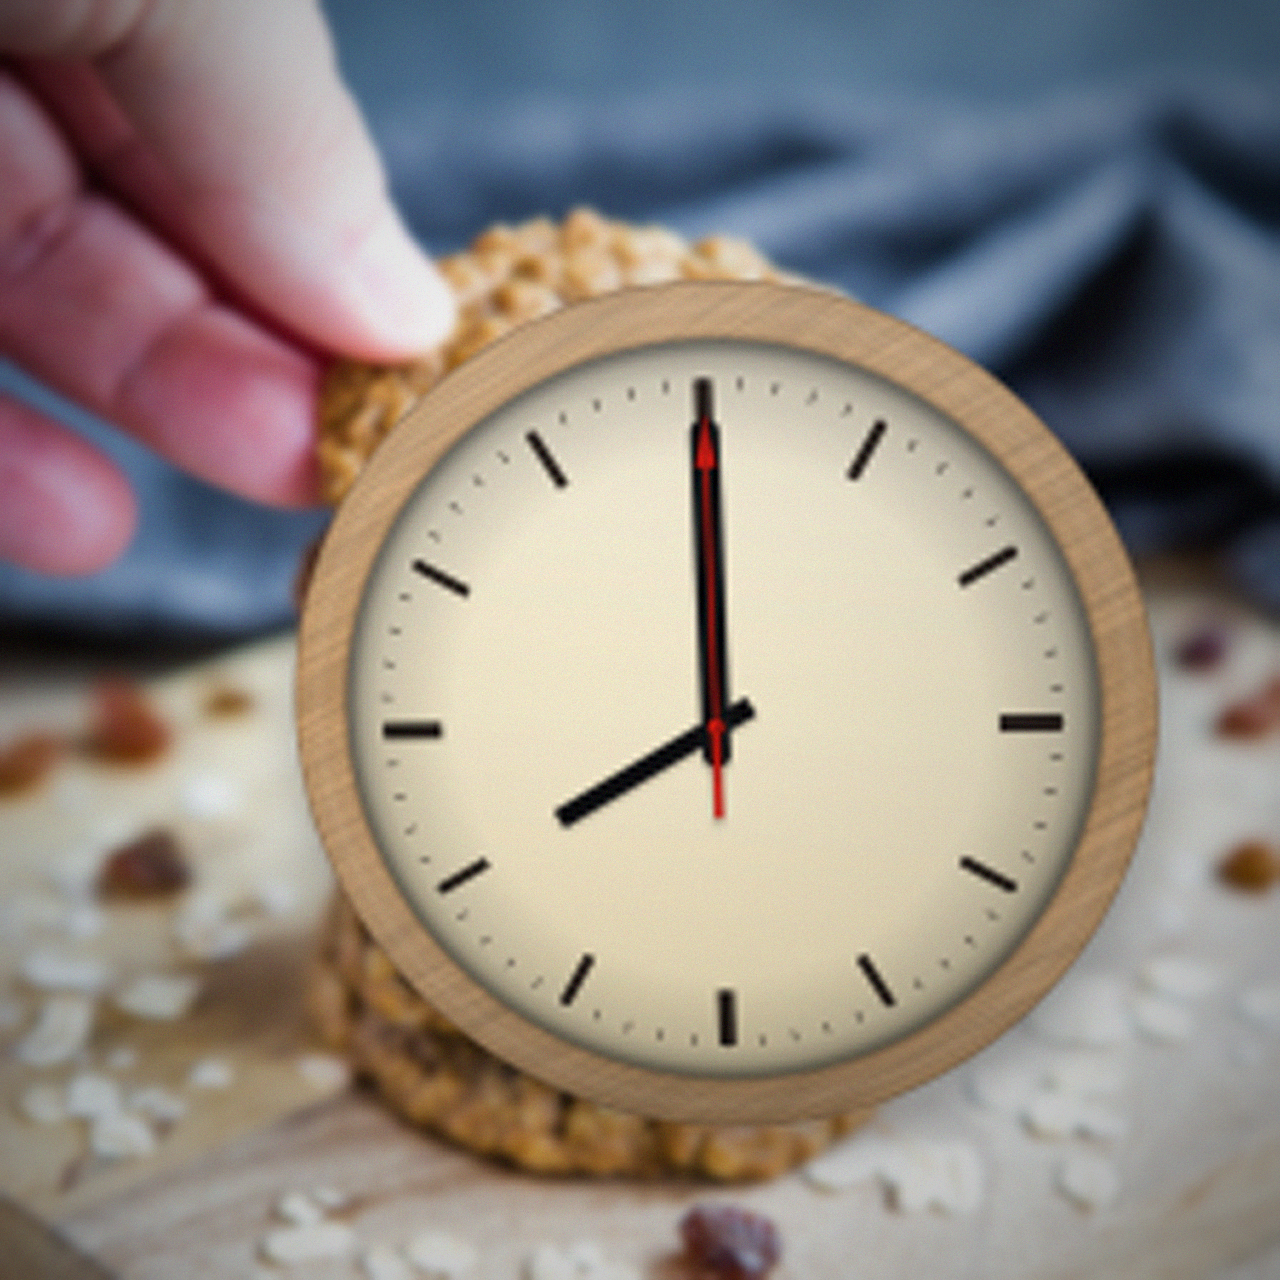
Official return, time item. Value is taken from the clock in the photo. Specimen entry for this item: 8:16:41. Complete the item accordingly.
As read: 8:00:00
